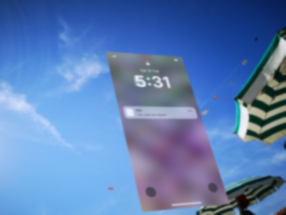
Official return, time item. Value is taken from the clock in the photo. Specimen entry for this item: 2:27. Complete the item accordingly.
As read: 5:31
